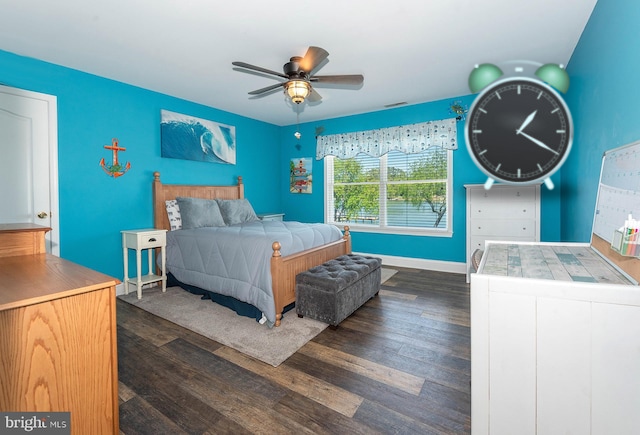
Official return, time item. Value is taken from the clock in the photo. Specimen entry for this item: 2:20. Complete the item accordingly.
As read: 1:20
